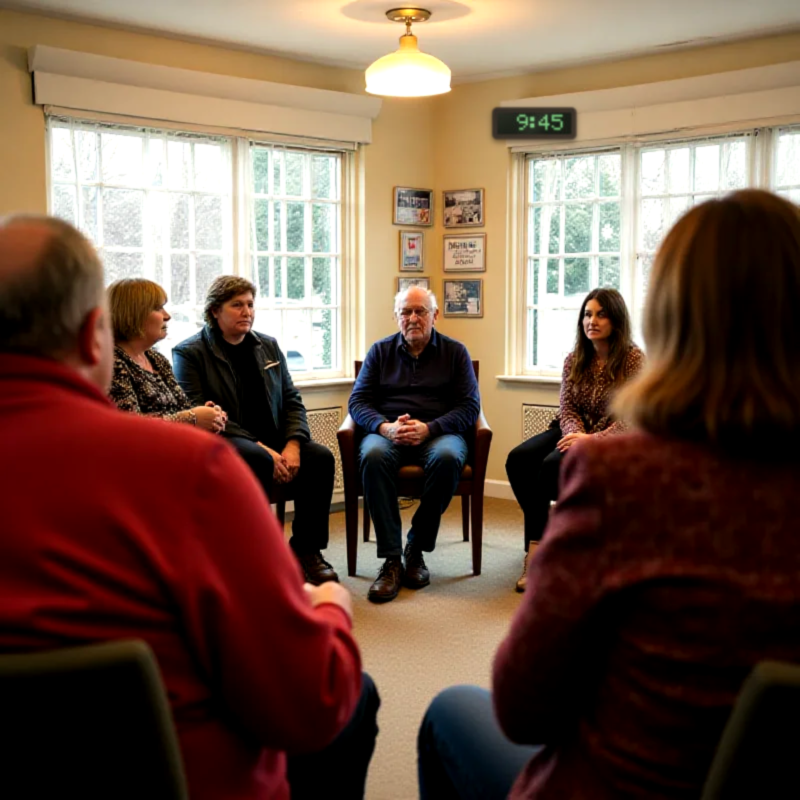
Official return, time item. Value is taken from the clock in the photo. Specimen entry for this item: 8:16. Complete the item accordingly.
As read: 9:45
